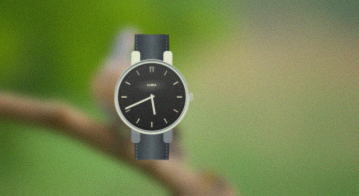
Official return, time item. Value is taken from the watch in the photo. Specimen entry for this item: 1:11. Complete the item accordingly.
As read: 5:41
